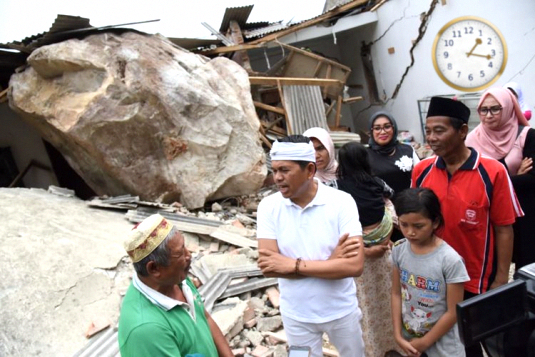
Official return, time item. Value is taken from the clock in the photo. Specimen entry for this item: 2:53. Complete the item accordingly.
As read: 1:17
